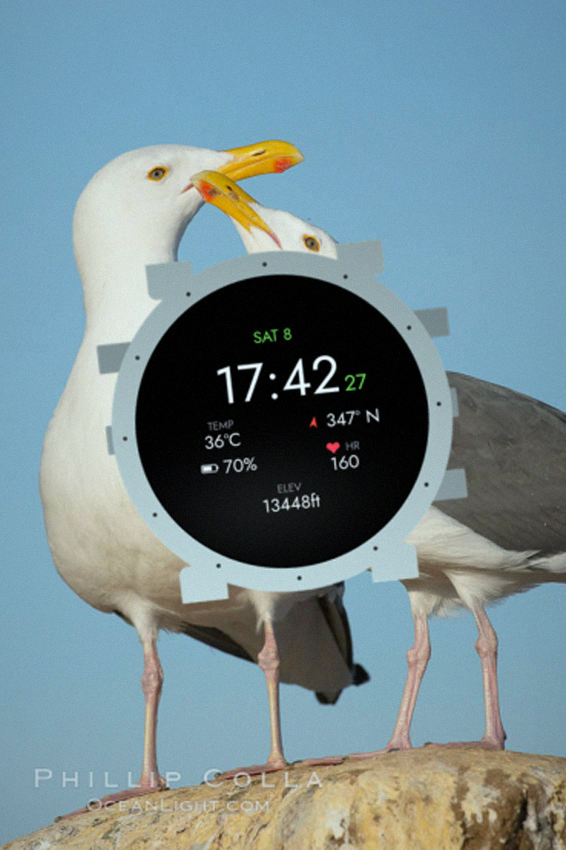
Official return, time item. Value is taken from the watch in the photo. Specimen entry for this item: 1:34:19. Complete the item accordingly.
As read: 17:42:27
